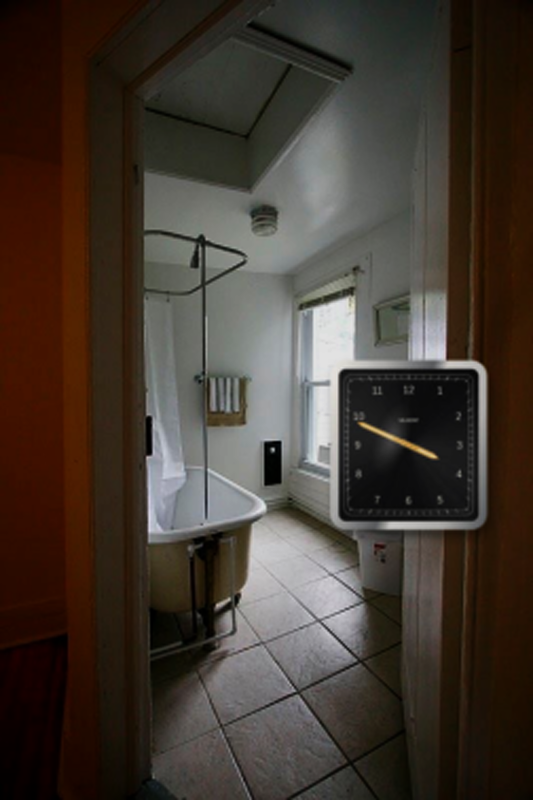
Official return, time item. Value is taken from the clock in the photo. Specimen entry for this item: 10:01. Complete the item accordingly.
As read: 3:49
